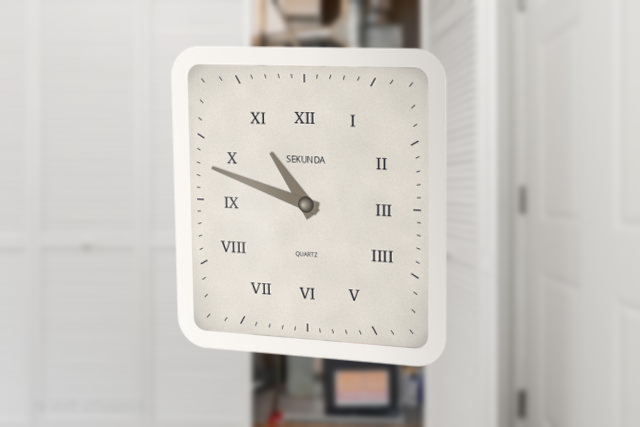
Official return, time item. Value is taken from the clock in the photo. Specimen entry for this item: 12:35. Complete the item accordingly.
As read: 10:48
